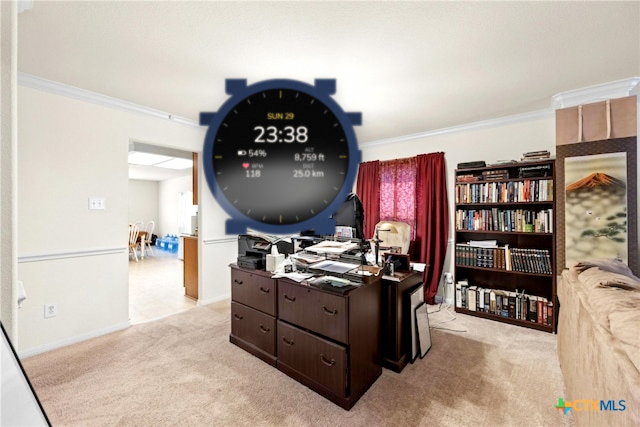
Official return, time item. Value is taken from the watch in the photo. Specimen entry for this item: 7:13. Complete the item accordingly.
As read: 23:38
